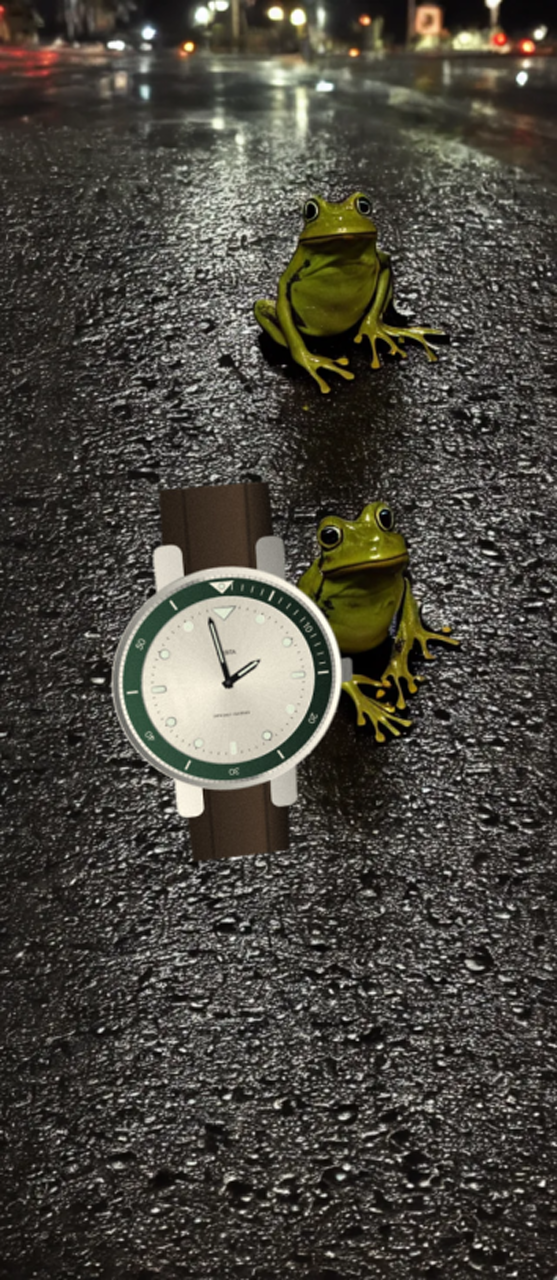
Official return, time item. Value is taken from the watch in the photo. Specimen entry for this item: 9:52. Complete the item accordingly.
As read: 1:58
